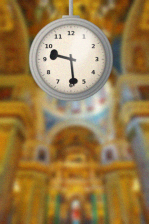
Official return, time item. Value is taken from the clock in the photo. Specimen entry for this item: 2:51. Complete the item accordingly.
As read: 9:29
